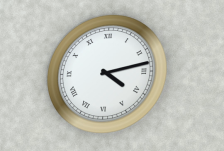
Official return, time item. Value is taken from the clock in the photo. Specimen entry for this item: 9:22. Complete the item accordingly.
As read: 4:13
